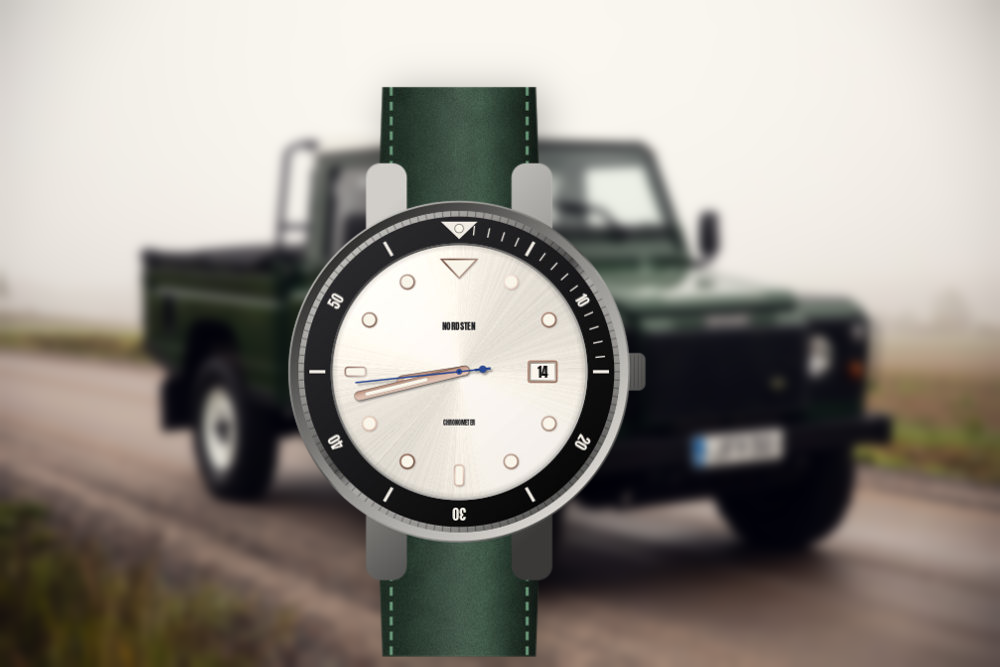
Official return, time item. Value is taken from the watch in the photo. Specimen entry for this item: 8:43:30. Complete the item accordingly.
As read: 8:42:44
